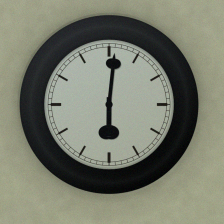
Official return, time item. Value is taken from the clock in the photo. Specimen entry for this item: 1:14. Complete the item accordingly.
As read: 6:01
